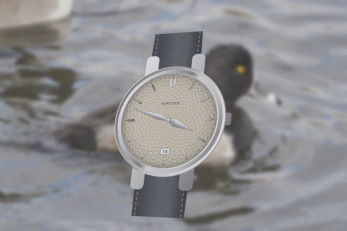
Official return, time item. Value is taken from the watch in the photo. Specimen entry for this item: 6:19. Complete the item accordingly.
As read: 3:48
